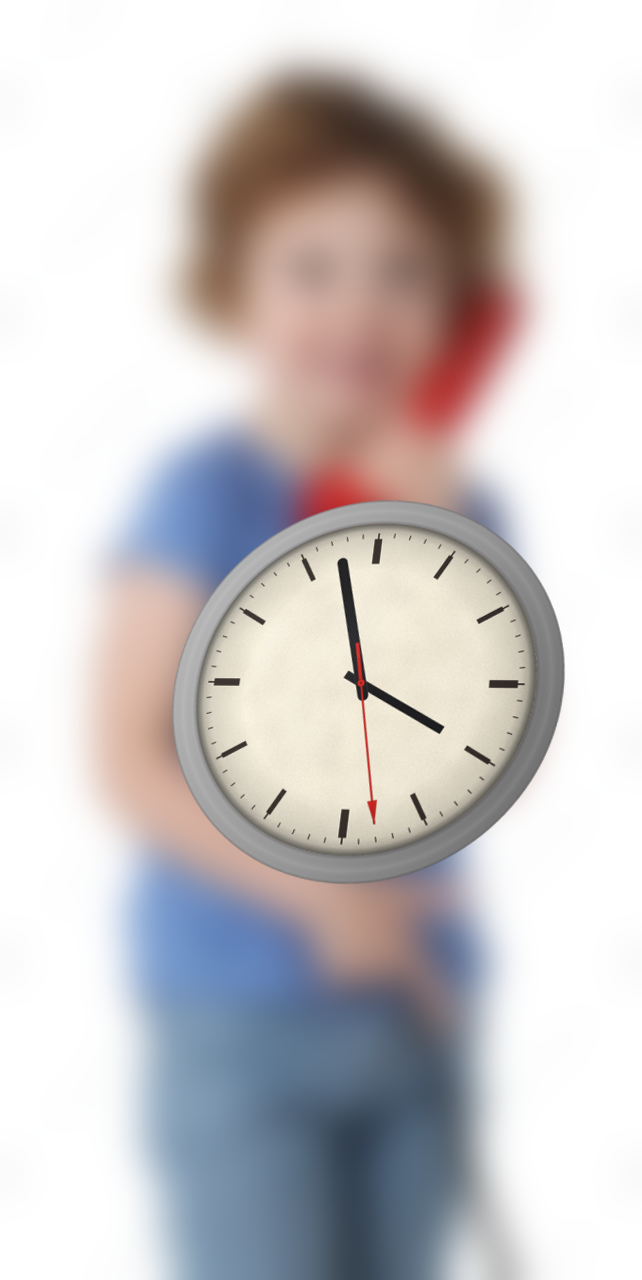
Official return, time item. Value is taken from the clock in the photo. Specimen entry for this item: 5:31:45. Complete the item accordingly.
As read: 3:57:28
